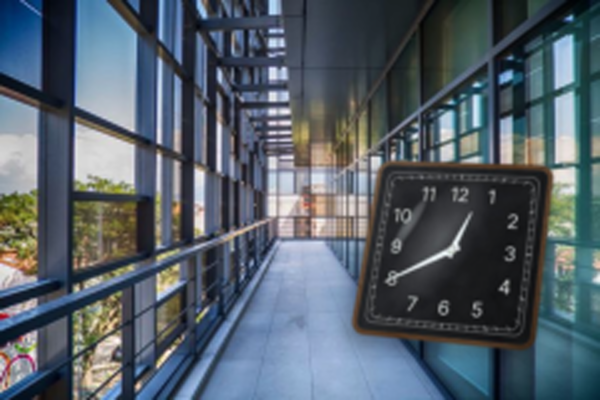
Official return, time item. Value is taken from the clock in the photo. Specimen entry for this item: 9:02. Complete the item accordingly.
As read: 12:40
